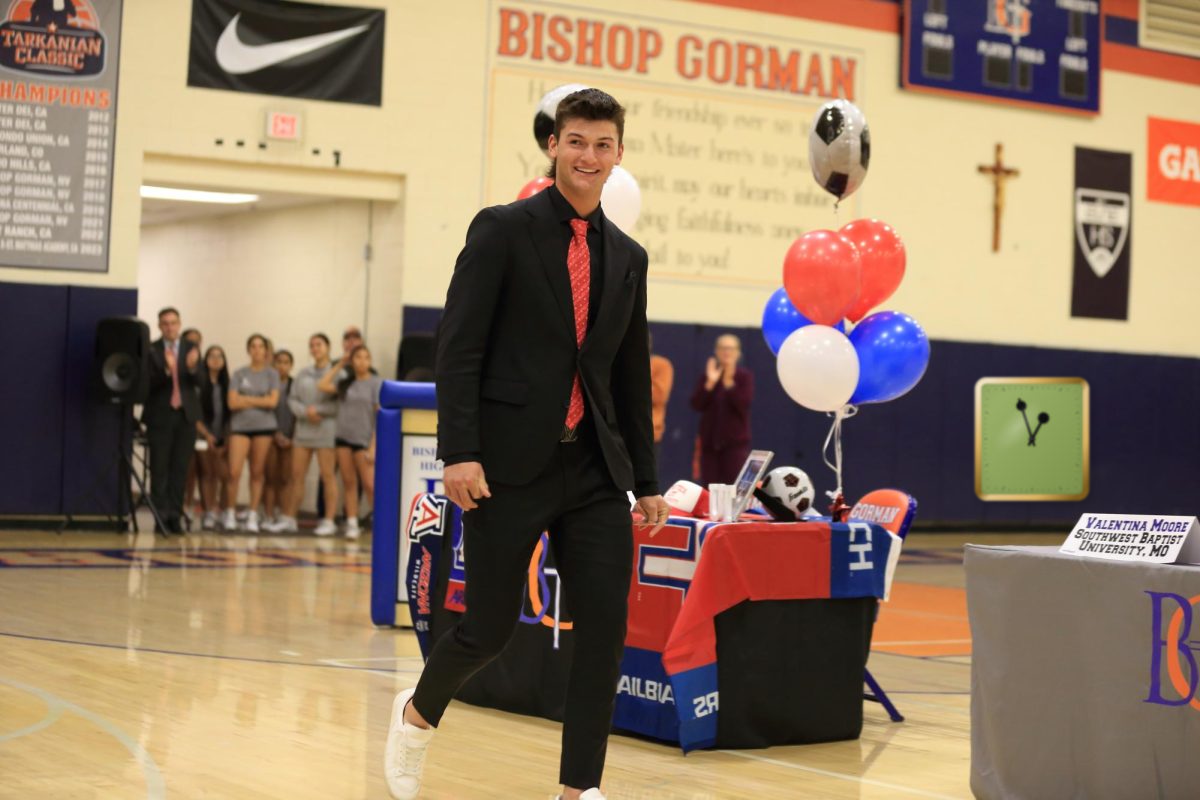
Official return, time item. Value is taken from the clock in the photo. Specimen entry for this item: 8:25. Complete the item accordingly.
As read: 12:57
